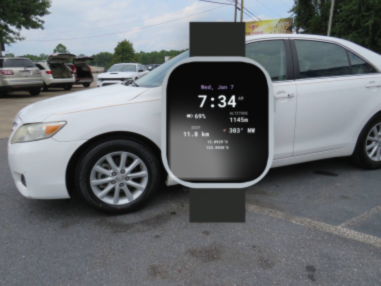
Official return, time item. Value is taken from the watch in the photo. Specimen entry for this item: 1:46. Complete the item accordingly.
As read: 7:34
